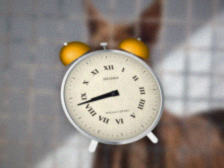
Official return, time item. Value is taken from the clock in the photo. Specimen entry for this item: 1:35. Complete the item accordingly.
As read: 8:43
